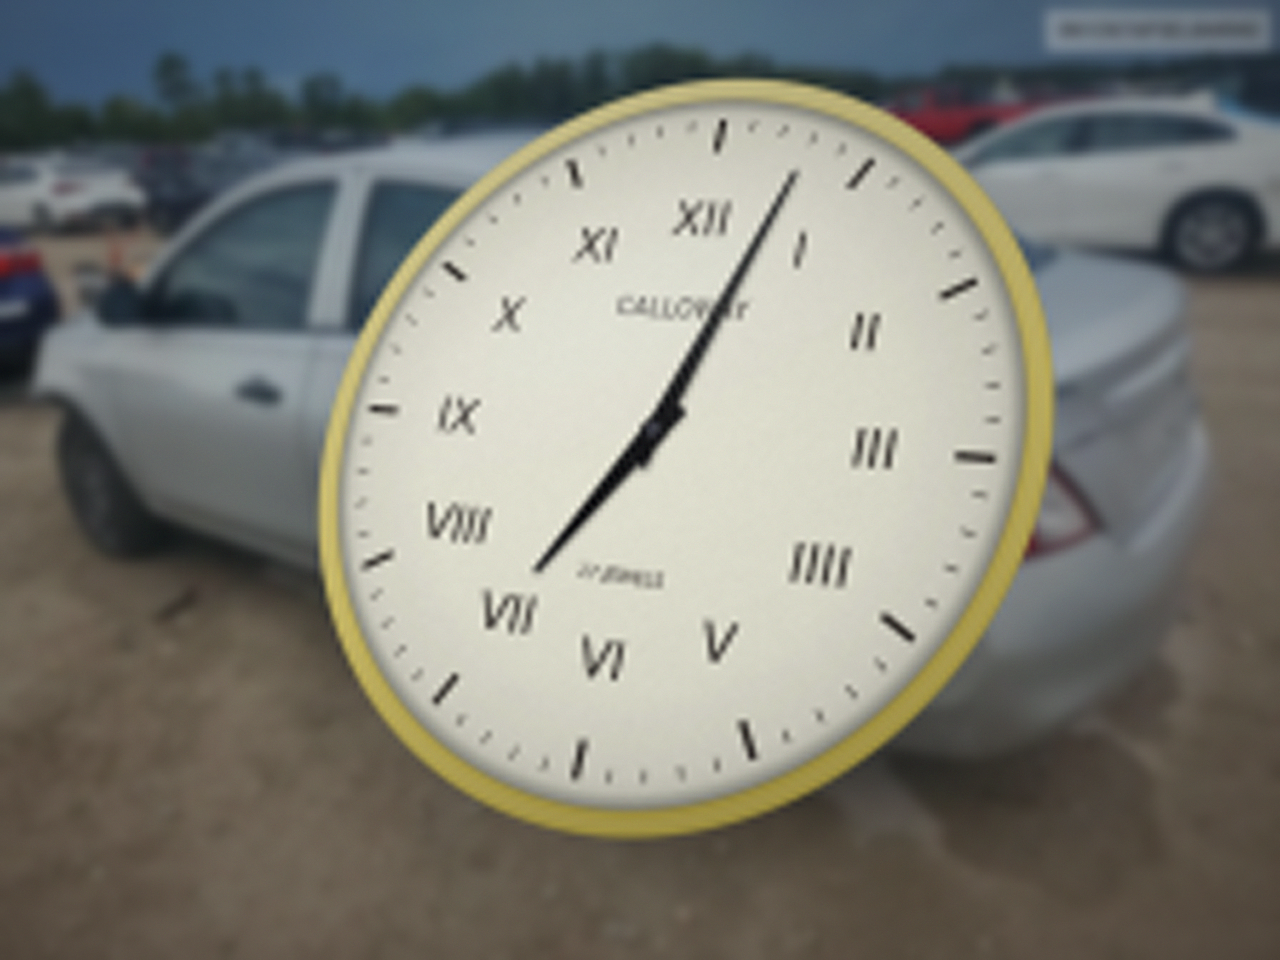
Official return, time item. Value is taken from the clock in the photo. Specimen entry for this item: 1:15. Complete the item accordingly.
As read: 7:03
